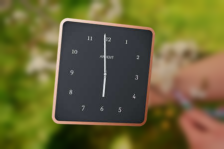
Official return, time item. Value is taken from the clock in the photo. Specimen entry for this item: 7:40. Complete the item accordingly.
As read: 5:59
